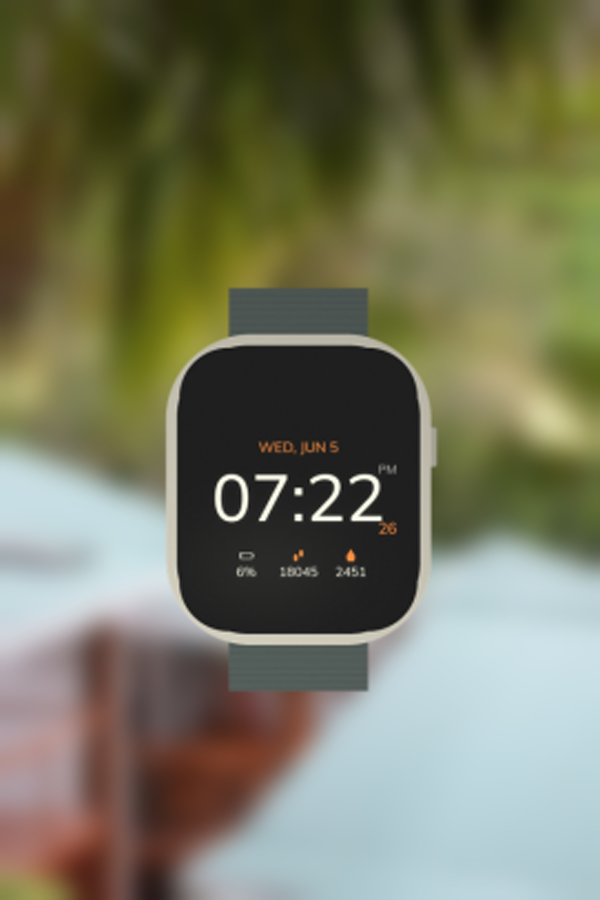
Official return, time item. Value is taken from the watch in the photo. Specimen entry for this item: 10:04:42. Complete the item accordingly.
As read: 7:22:26
